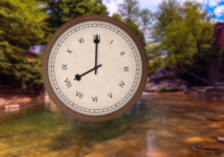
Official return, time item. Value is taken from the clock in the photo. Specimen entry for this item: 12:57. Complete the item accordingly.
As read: 8:00
